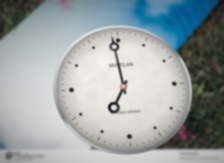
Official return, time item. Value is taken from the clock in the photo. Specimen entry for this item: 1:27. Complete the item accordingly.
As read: 6:59
